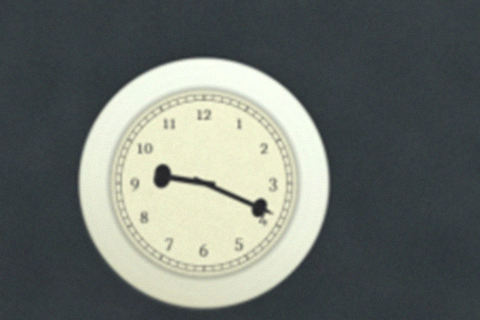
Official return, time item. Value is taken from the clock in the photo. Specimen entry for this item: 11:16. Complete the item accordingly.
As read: 9:19
